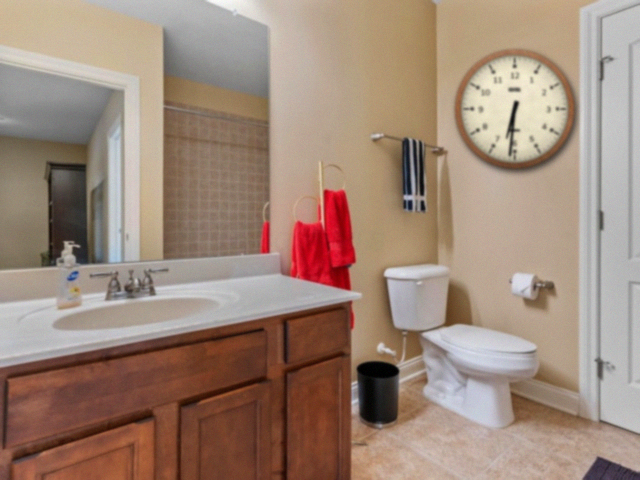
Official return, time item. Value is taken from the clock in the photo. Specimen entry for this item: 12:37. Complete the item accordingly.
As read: 6:31
